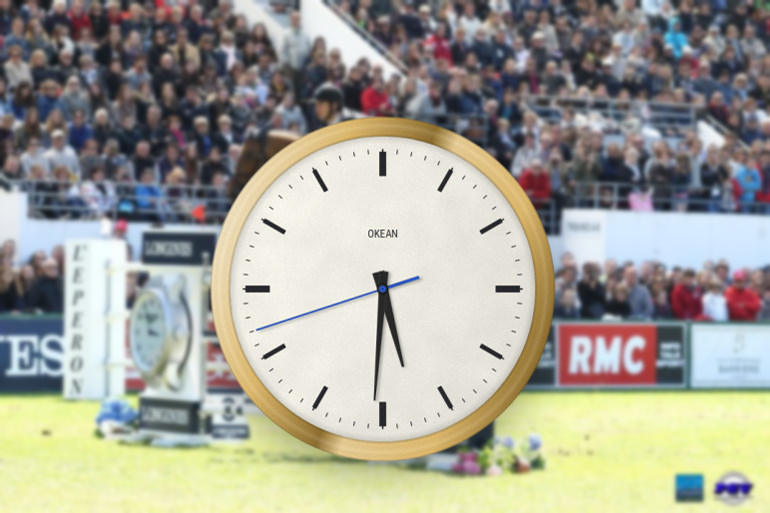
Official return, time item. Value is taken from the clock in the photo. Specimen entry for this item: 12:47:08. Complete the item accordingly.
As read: 5:30:42
